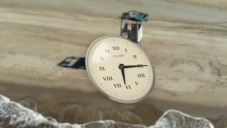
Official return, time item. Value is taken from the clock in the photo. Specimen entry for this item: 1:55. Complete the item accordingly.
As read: 6:15
